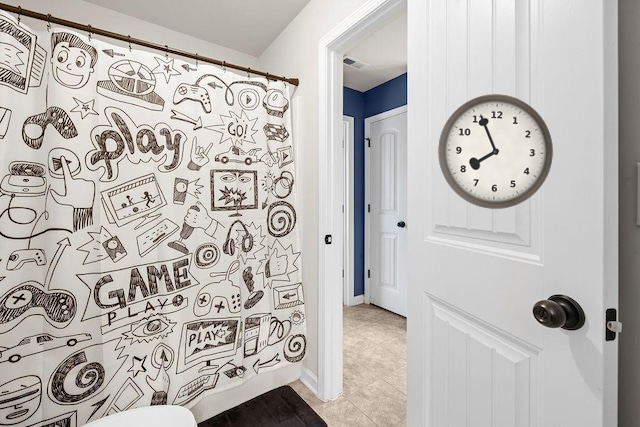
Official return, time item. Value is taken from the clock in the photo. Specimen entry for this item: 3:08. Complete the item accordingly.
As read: 7:56
